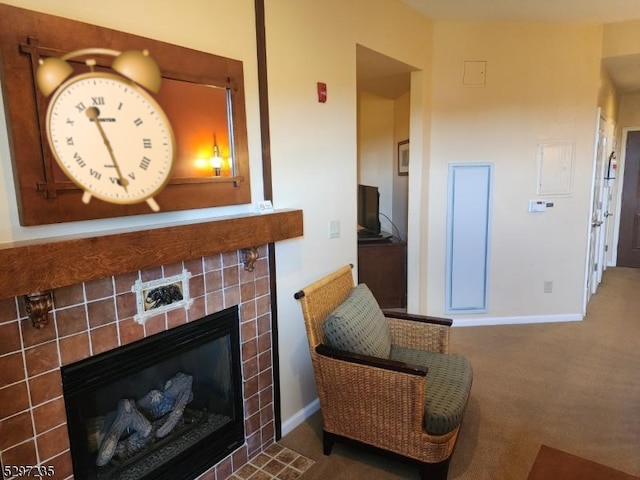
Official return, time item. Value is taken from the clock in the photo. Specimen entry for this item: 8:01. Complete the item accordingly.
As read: 11:28
